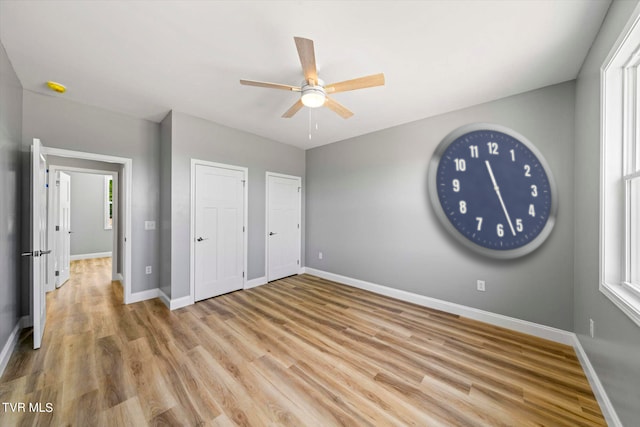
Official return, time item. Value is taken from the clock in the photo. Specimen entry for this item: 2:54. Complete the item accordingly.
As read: 11:27
